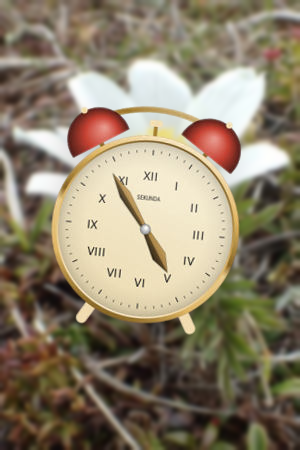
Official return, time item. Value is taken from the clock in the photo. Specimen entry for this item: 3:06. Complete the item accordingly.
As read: 4:54
